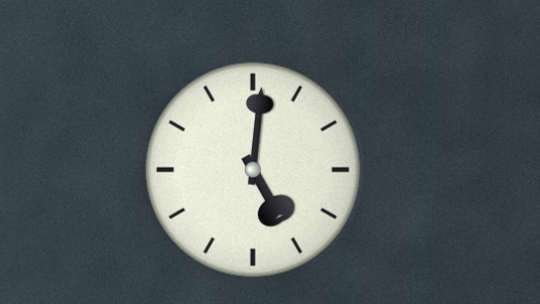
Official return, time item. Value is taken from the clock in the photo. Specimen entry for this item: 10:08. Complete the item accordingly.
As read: 5:01
